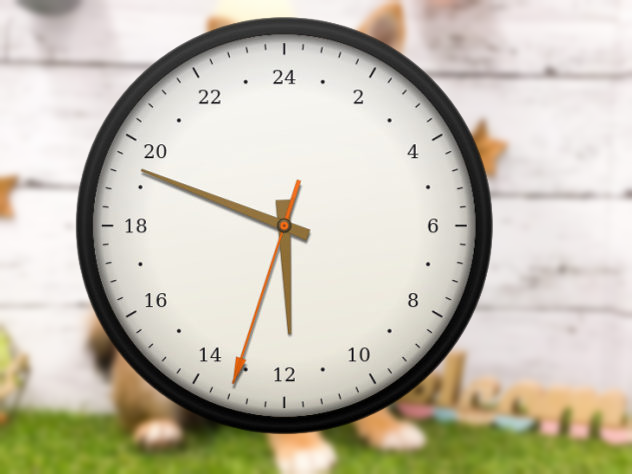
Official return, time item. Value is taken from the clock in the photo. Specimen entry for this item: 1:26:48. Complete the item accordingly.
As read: 11:48:33
